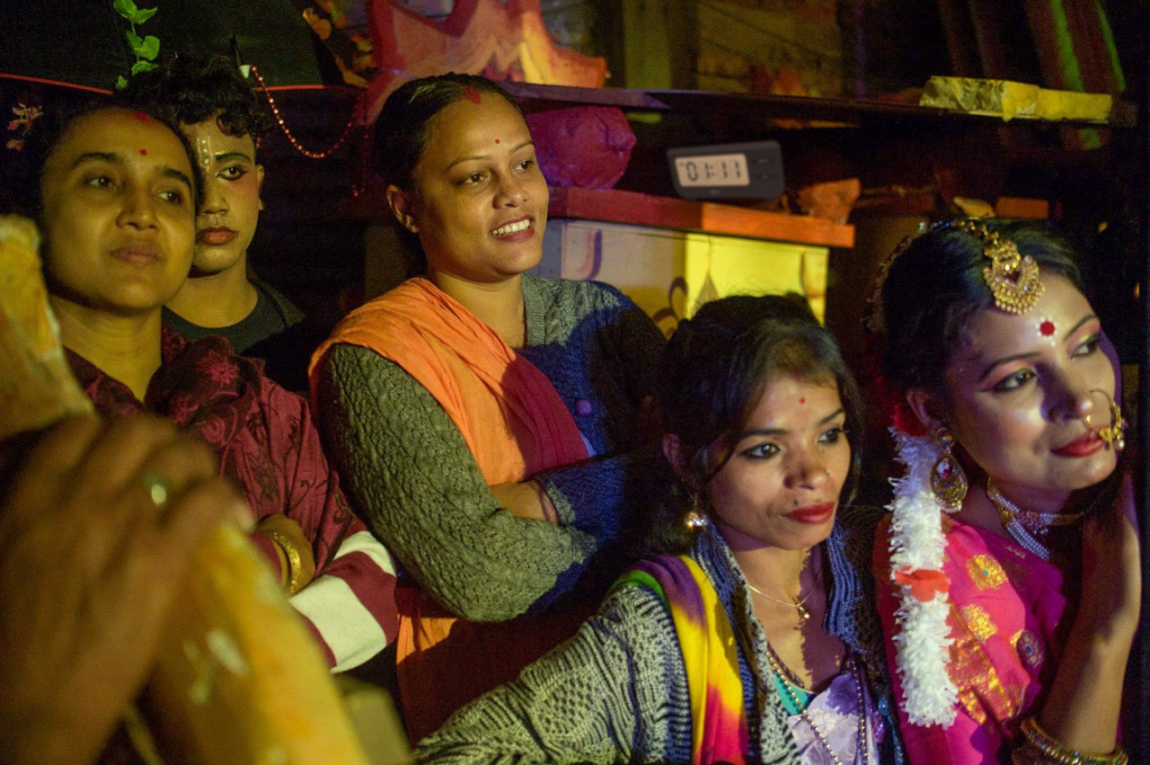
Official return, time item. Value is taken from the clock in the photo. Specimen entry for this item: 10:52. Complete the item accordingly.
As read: 1:11
